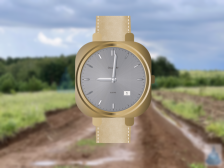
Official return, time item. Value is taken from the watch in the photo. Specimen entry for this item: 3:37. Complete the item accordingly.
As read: 9:01
